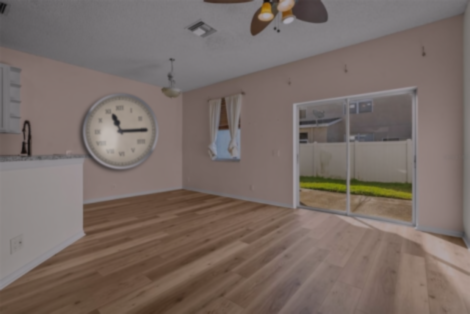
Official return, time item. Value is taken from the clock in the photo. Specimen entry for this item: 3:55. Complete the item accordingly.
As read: 11:15
